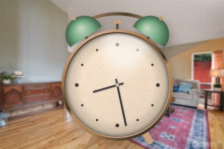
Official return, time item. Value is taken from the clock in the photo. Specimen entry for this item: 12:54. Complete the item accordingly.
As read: 8:28
